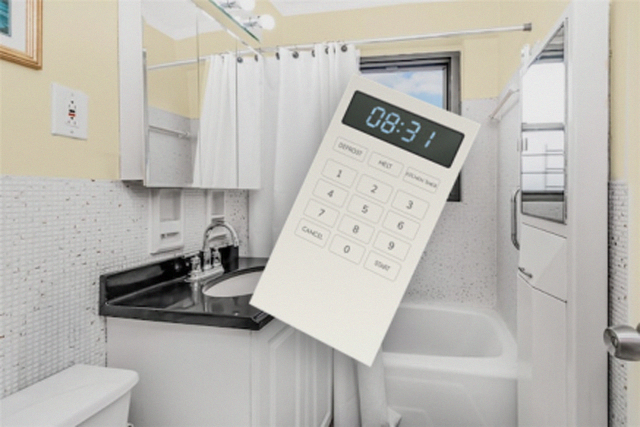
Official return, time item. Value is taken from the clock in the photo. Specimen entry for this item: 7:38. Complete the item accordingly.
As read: 8:31
